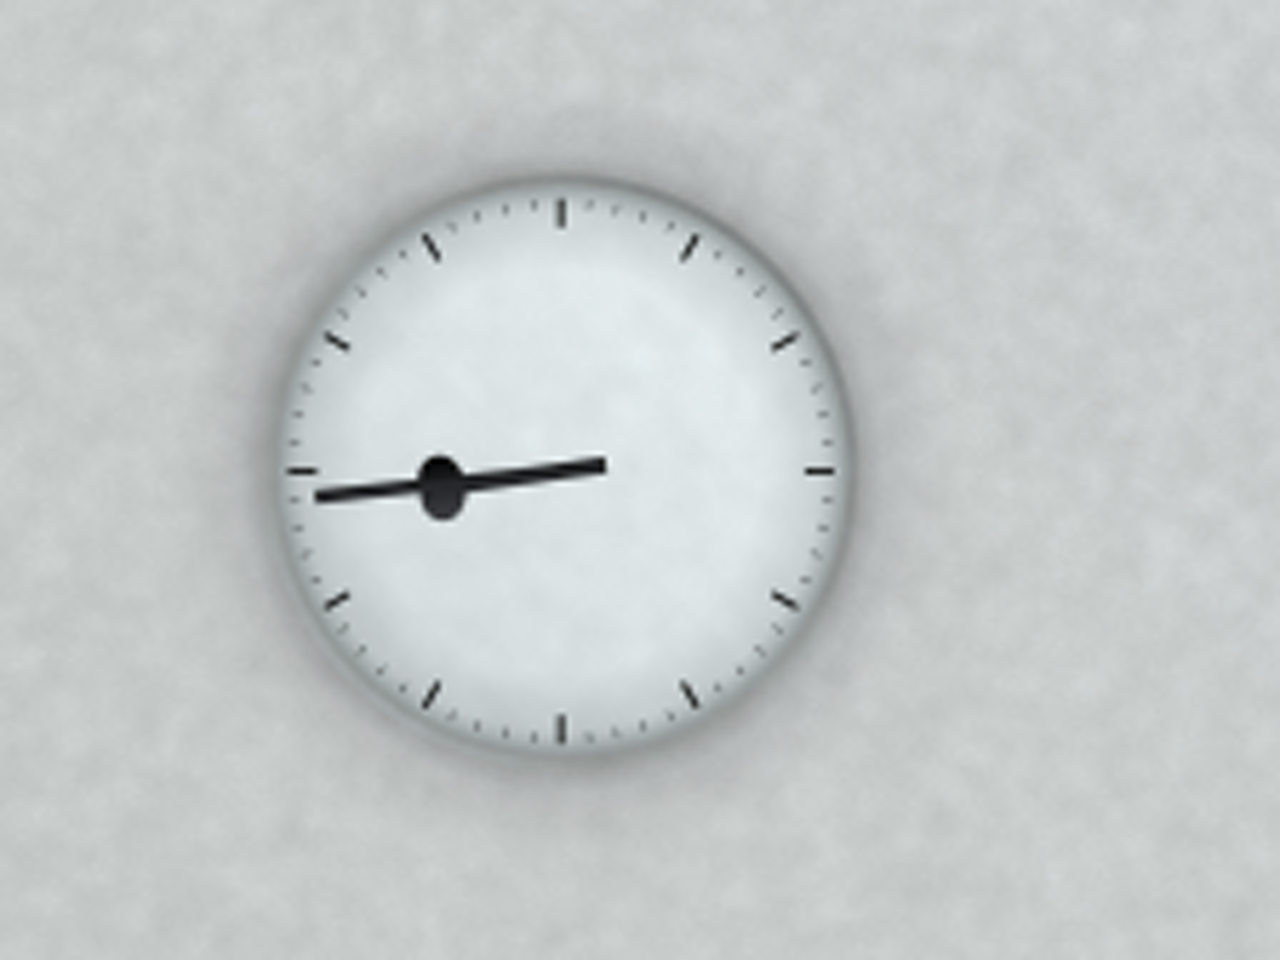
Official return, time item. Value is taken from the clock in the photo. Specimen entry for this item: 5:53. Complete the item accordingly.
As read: 8:44
